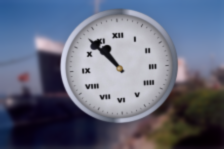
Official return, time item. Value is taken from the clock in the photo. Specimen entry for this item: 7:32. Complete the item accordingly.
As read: 10:53
